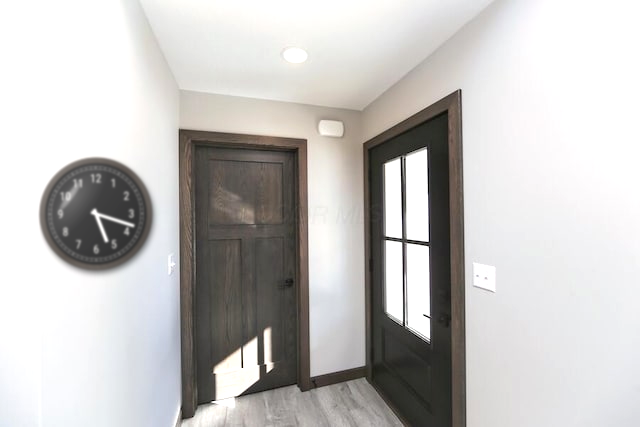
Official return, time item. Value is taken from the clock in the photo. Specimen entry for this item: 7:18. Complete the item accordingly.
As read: 5:18
